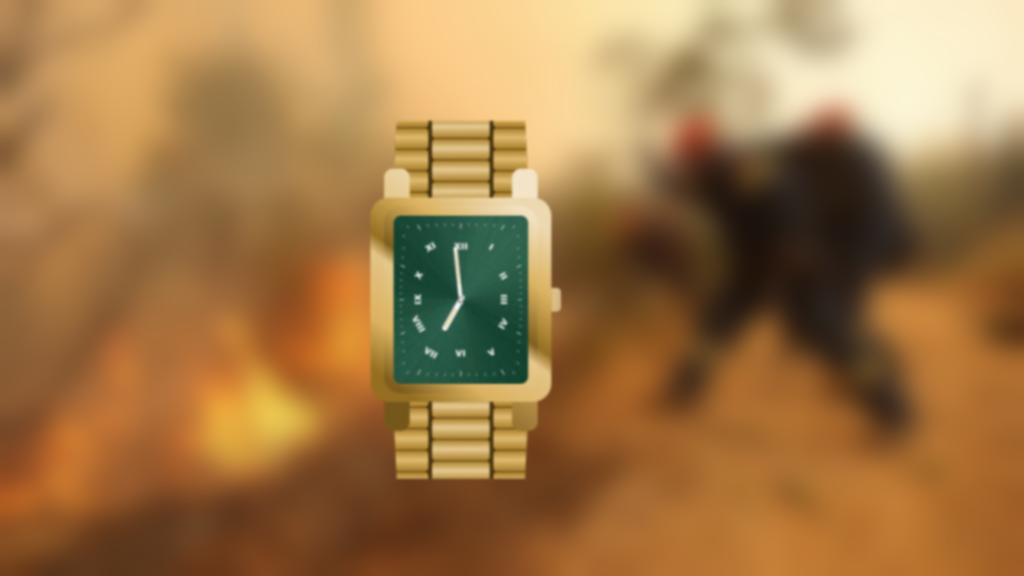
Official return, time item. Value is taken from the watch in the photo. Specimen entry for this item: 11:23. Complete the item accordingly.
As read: 6:59
